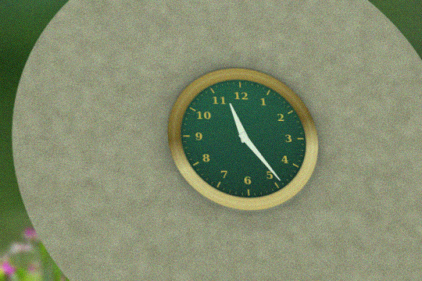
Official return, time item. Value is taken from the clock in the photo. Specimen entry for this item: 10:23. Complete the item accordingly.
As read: 11:24
